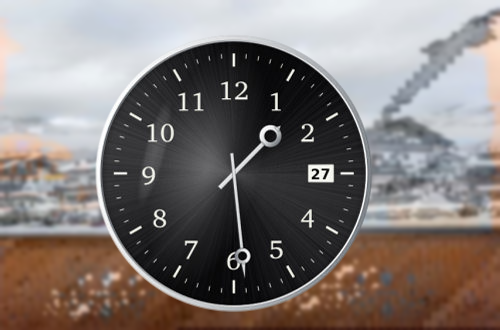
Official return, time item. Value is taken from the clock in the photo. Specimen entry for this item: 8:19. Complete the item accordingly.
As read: 1:29
